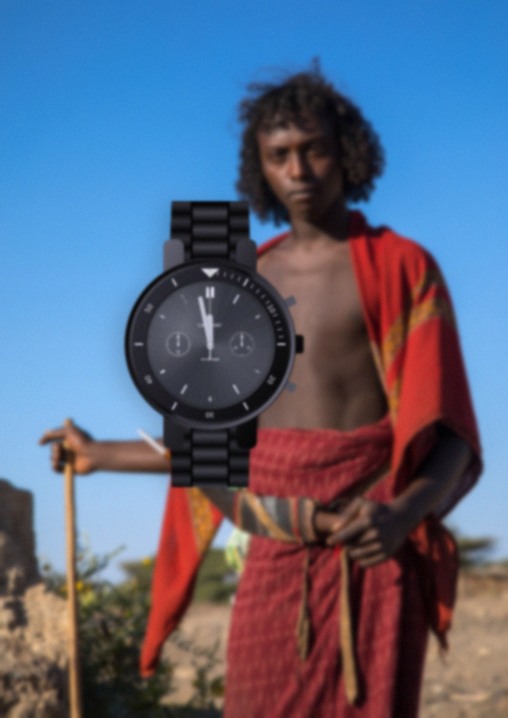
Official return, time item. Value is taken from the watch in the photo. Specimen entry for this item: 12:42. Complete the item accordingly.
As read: 11:58
